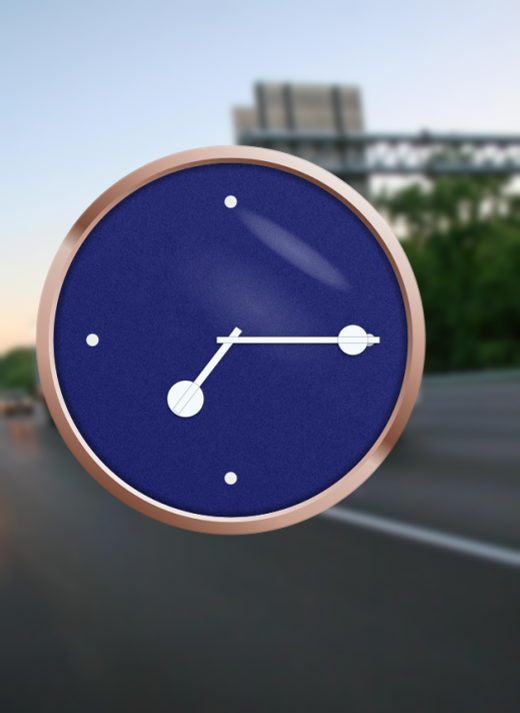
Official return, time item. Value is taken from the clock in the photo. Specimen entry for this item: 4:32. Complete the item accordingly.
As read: 7:15
